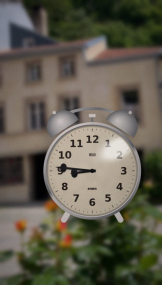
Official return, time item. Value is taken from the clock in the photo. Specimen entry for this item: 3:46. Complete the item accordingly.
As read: 8:46
